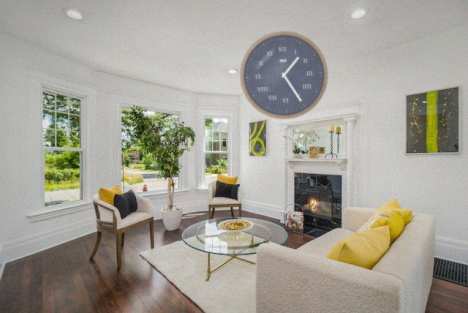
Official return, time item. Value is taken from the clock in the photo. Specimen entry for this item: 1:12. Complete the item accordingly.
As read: 1:25
